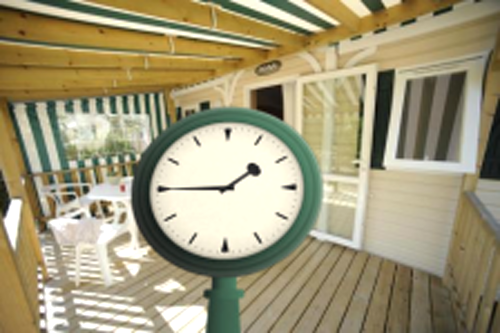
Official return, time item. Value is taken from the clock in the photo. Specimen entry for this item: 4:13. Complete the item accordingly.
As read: 1:45
